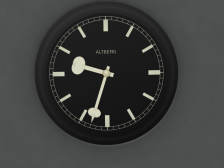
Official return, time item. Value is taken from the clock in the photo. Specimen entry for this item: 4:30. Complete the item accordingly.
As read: 9:33
